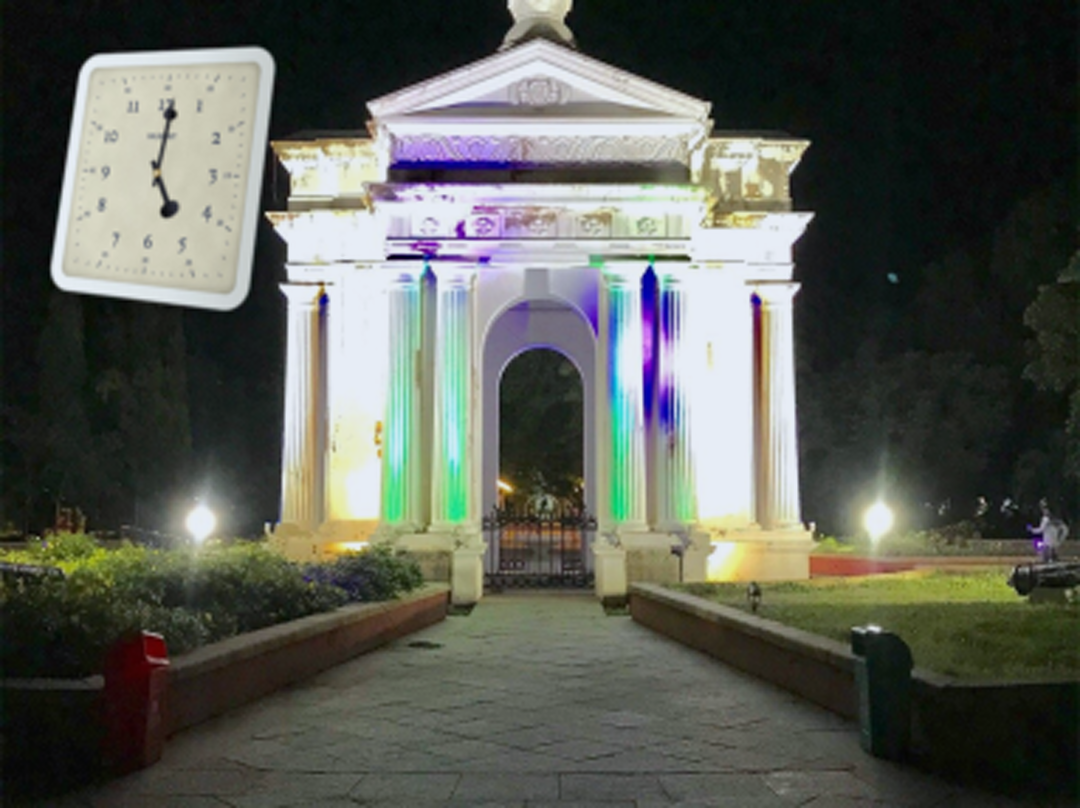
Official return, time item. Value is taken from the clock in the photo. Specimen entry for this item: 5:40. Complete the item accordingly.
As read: 5:01
